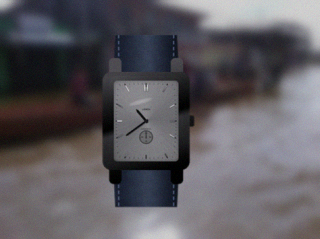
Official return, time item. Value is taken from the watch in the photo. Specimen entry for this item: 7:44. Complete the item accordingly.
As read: 10:39
